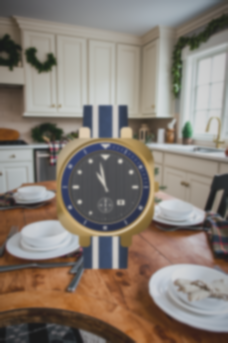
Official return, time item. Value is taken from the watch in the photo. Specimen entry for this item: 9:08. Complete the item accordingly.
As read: 10:58
